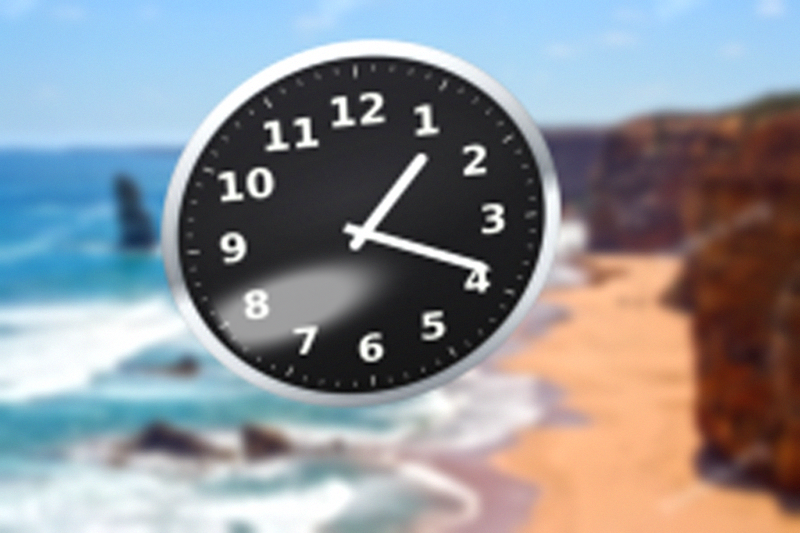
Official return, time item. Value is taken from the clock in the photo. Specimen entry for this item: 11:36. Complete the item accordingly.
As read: 1:19
